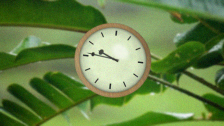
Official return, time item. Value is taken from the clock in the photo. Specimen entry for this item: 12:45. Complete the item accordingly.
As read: 9:46
